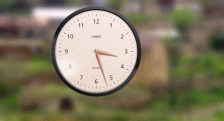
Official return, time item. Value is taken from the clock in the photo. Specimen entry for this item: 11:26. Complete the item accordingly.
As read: 3:27
